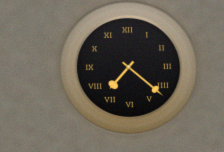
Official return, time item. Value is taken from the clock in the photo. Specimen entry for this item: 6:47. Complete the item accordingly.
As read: 7:22
